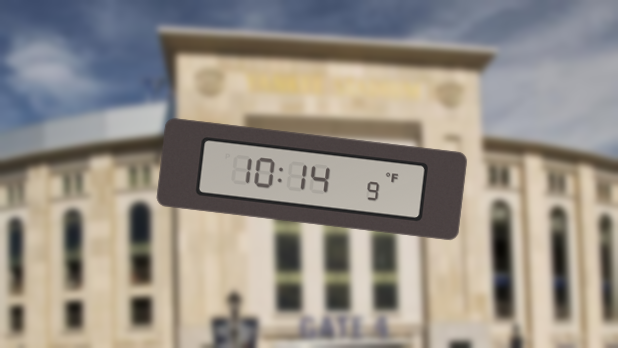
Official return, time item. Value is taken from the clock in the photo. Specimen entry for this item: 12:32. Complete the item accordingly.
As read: 10:14
